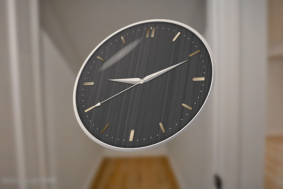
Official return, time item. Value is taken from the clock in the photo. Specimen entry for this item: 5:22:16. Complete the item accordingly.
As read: 9:10:40
